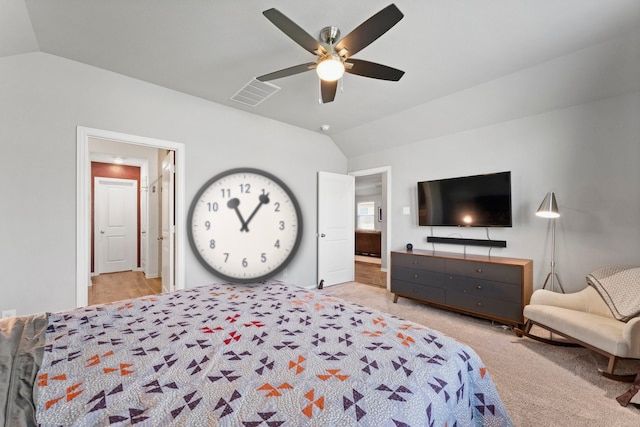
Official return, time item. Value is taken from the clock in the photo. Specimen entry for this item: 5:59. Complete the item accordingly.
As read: 11:06
